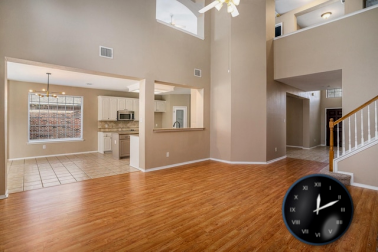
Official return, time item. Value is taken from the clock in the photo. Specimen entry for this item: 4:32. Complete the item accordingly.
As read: 12:11
